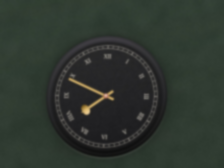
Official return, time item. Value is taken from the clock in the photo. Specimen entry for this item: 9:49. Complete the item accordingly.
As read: 7:49
